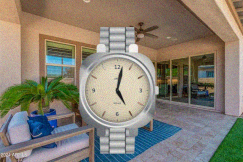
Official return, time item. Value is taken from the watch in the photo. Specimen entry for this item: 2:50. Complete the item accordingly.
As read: 5:02
